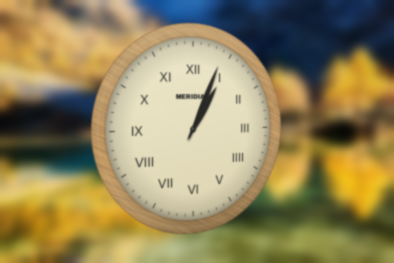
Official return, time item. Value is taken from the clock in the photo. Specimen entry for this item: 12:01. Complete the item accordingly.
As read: 1:04
